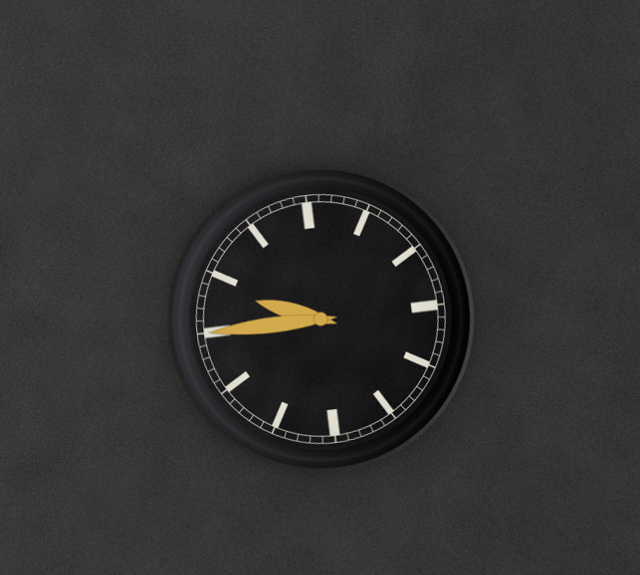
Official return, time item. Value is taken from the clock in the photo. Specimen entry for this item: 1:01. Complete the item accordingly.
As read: 9:45
